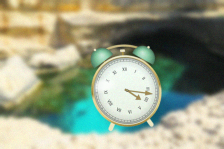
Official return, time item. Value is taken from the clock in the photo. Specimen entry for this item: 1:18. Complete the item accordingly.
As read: 4:17
